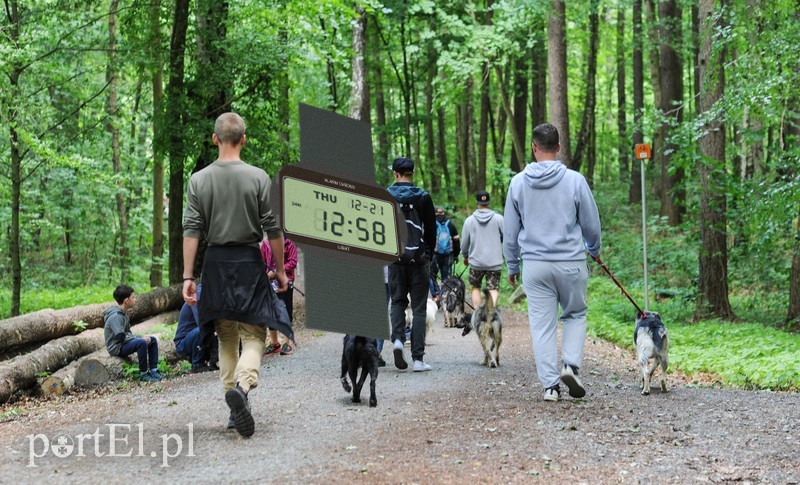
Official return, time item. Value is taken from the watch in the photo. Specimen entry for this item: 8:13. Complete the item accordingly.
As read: 12:58
